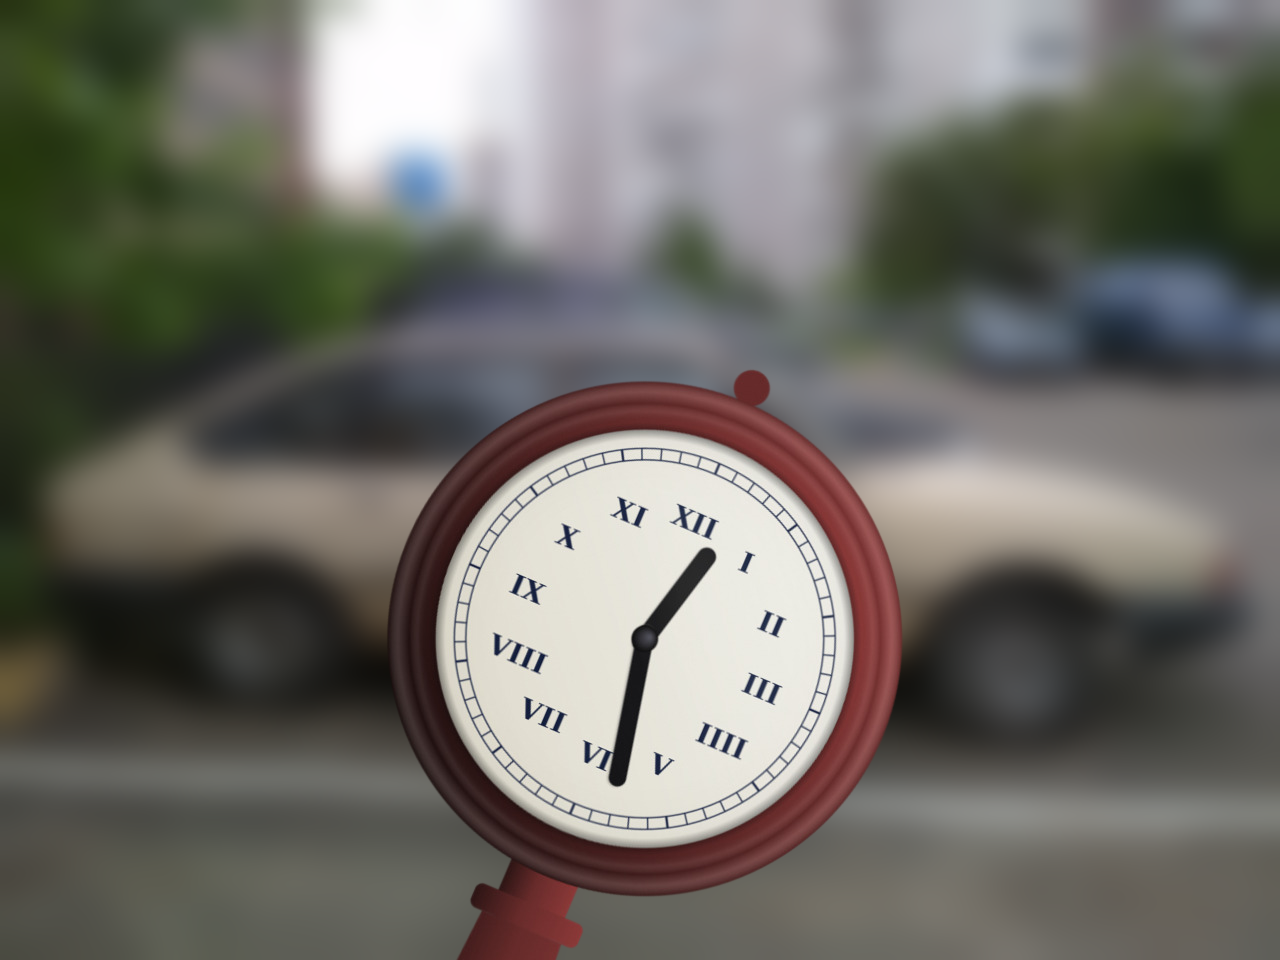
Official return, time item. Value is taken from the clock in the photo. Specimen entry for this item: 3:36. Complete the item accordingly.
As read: 12:28
